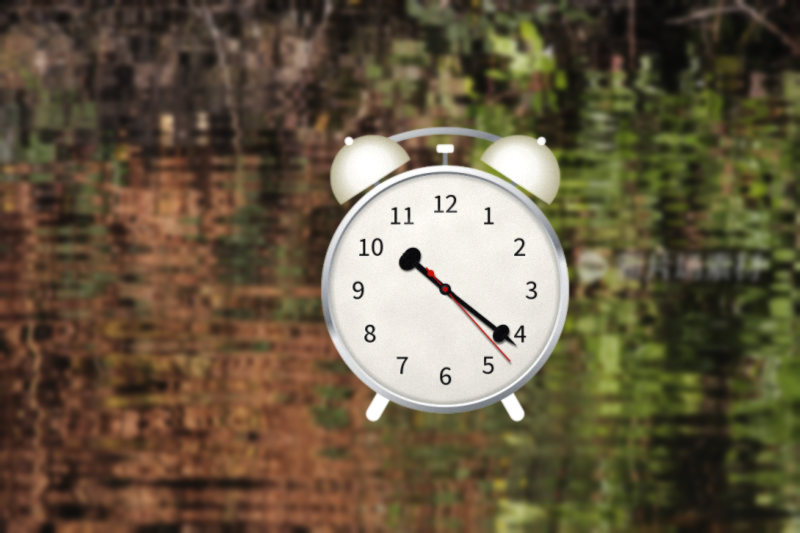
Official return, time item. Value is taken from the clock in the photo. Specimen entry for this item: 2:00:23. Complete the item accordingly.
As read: 10:21:23
